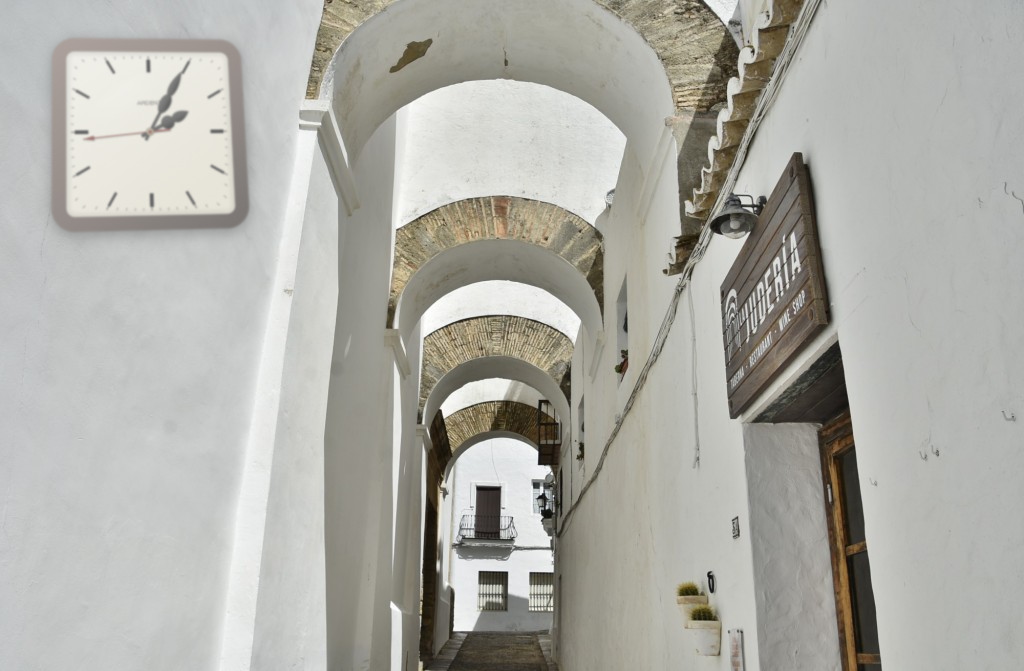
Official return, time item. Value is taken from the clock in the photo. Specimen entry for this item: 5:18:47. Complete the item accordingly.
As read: 2:04:44
